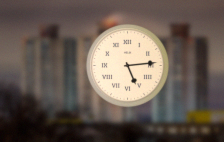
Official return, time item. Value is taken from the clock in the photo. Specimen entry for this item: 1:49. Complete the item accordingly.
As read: 5:14
